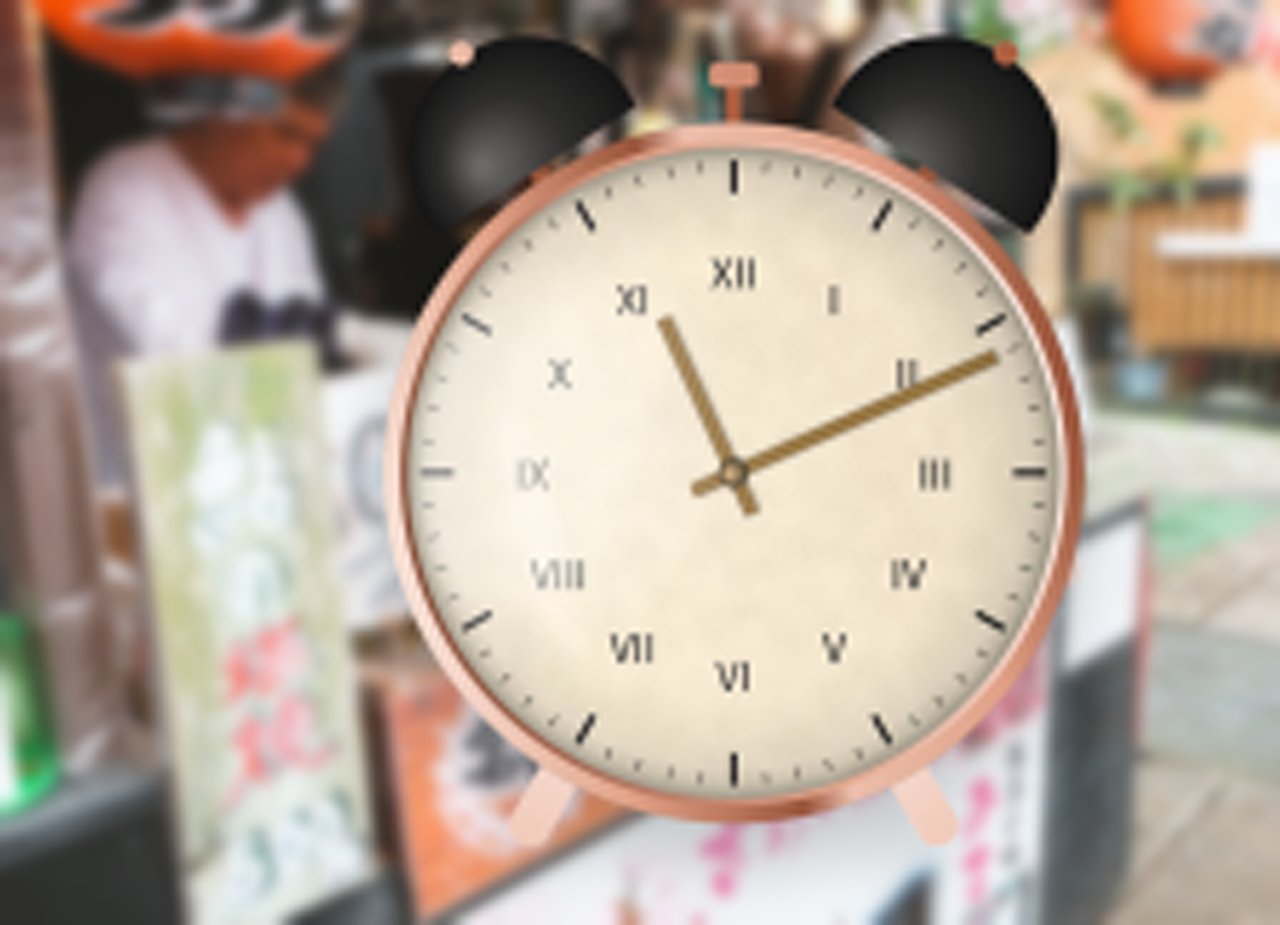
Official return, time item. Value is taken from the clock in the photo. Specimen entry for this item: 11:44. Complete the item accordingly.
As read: 11:11
